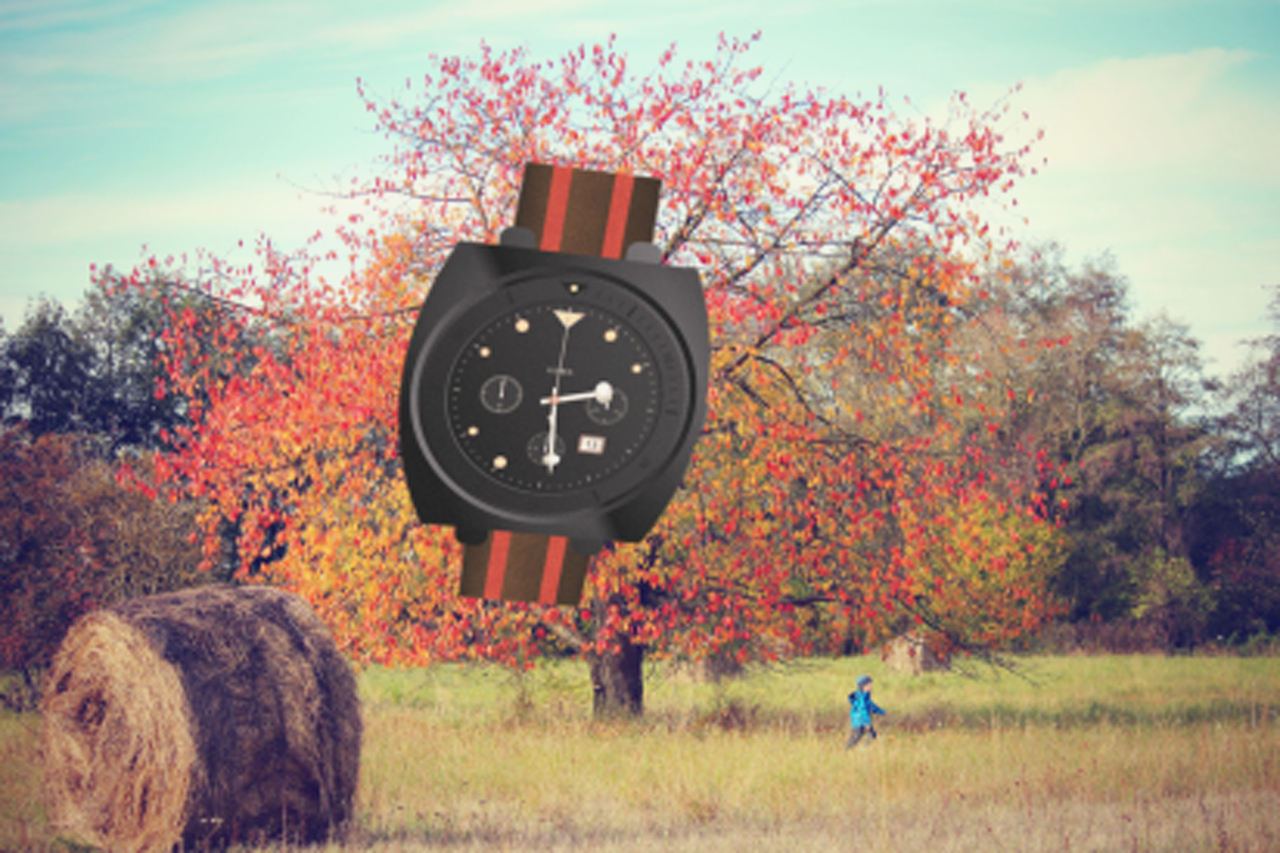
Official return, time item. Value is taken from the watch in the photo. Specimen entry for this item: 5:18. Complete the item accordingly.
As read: 2:29
